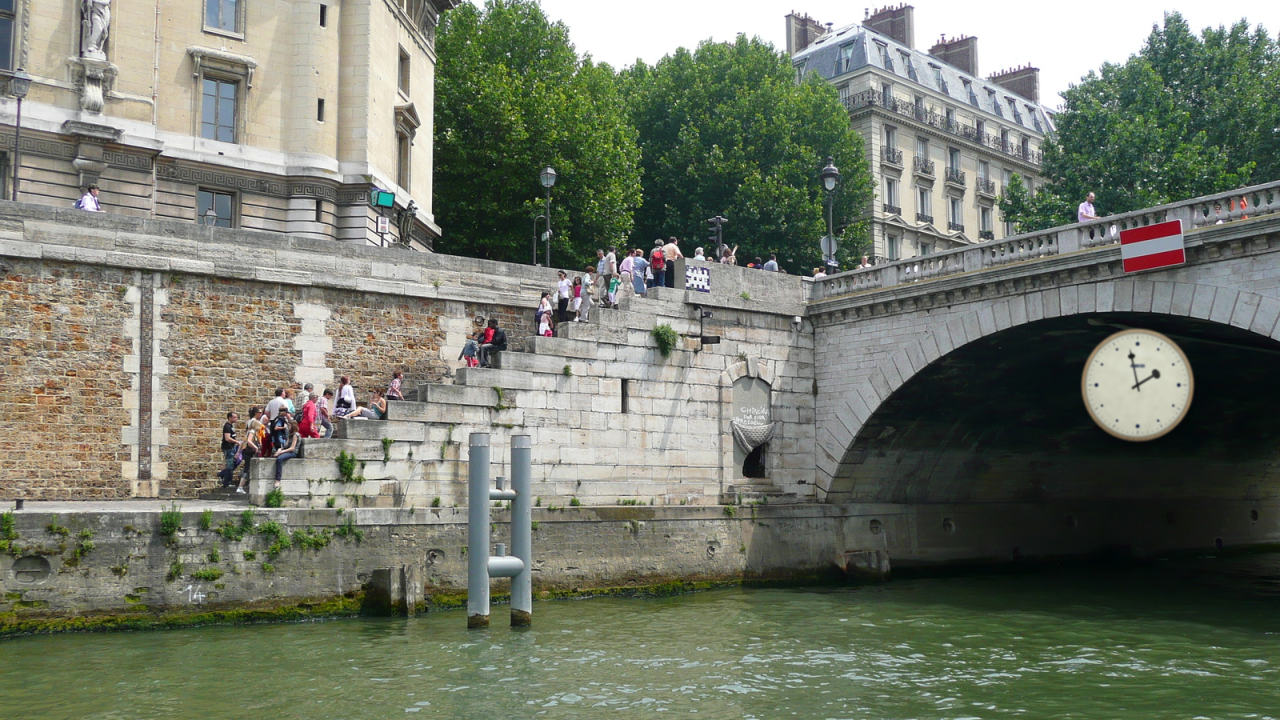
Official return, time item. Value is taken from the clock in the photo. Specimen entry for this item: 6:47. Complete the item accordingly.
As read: 1:58
